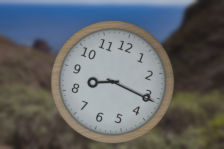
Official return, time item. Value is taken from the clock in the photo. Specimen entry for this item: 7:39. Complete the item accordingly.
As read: 8:16
